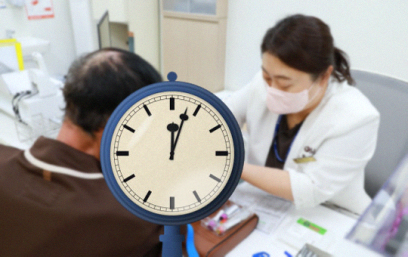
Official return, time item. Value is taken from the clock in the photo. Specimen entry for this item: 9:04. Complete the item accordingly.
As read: 12:03
